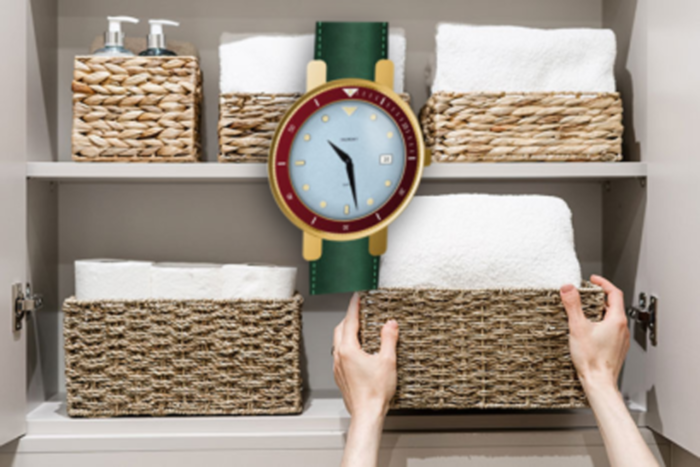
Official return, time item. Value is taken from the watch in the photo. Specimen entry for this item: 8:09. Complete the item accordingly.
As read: 10:28
